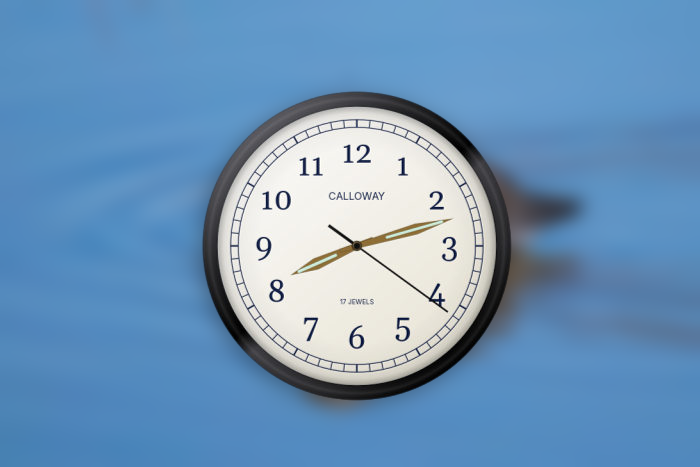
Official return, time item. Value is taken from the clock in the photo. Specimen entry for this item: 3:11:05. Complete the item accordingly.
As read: 8:12:21
